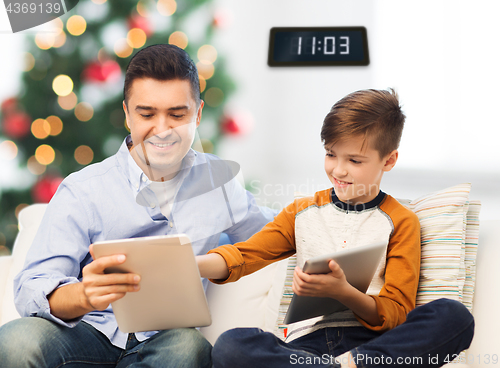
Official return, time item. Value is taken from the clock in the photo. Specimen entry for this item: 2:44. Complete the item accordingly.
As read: 11:03
